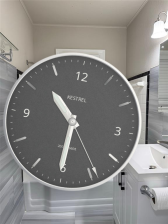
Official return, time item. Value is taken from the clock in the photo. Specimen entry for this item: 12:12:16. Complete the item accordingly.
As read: 10:30:24
